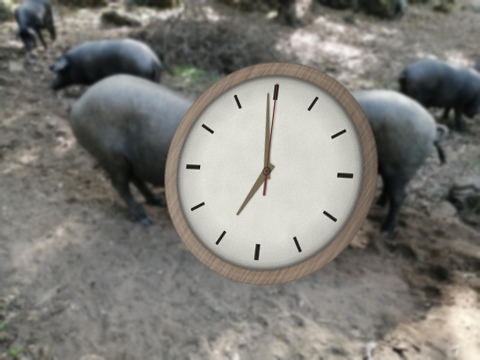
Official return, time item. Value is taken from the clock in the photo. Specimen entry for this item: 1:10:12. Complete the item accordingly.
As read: 6:59:00
